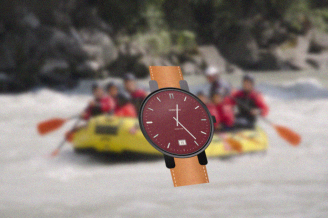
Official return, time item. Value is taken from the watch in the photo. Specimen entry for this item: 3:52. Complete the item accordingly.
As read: 12:24
